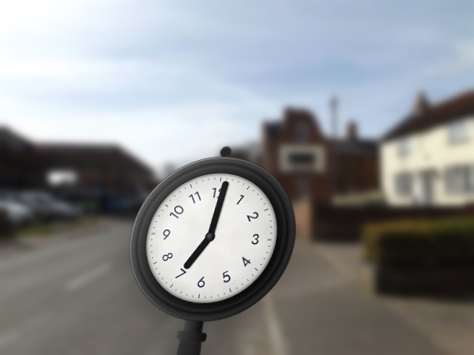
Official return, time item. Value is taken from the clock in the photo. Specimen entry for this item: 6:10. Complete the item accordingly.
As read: 7:01
